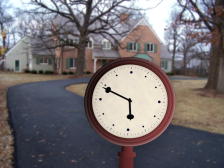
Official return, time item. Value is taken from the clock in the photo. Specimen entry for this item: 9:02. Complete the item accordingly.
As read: 5:49
